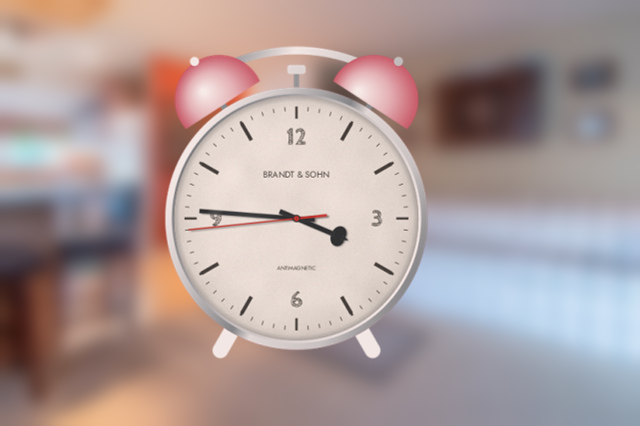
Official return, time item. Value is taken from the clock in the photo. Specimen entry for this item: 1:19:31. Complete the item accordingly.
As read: 3:45:44
